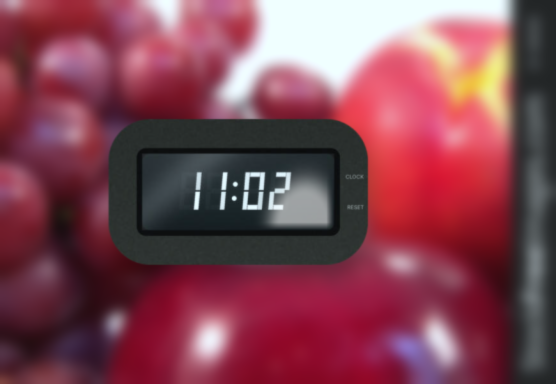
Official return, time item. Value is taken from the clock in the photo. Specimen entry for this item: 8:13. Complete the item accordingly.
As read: 11:02
